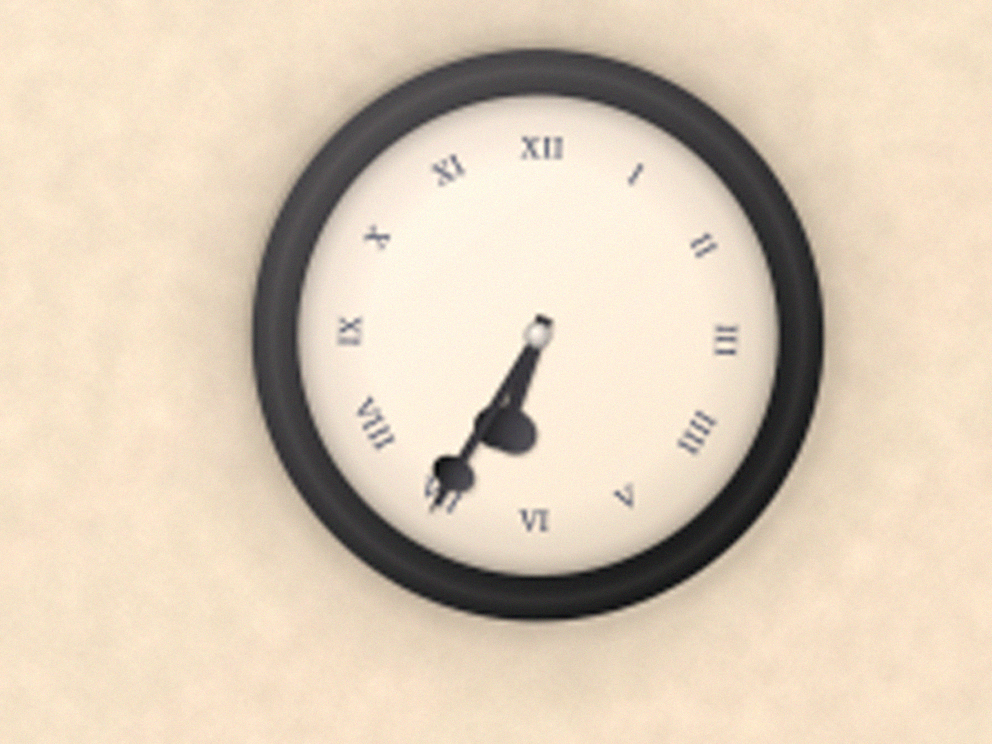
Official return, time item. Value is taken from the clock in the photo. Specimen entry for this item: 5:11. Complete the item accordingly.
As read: 6:35
